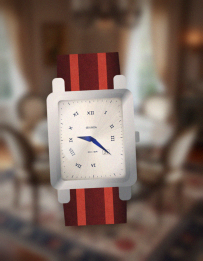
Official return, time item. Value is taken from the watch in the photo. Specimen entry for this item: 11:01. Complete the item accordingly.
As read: 9:22
